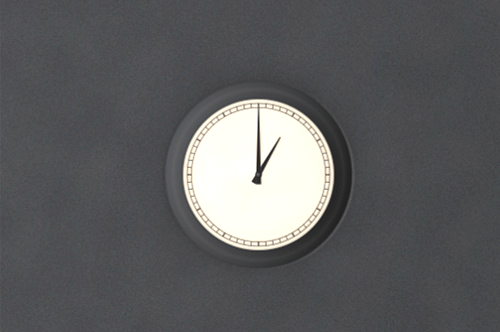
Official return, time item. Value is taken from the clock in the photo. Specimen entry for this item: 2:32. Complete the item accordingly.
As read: 1:00
